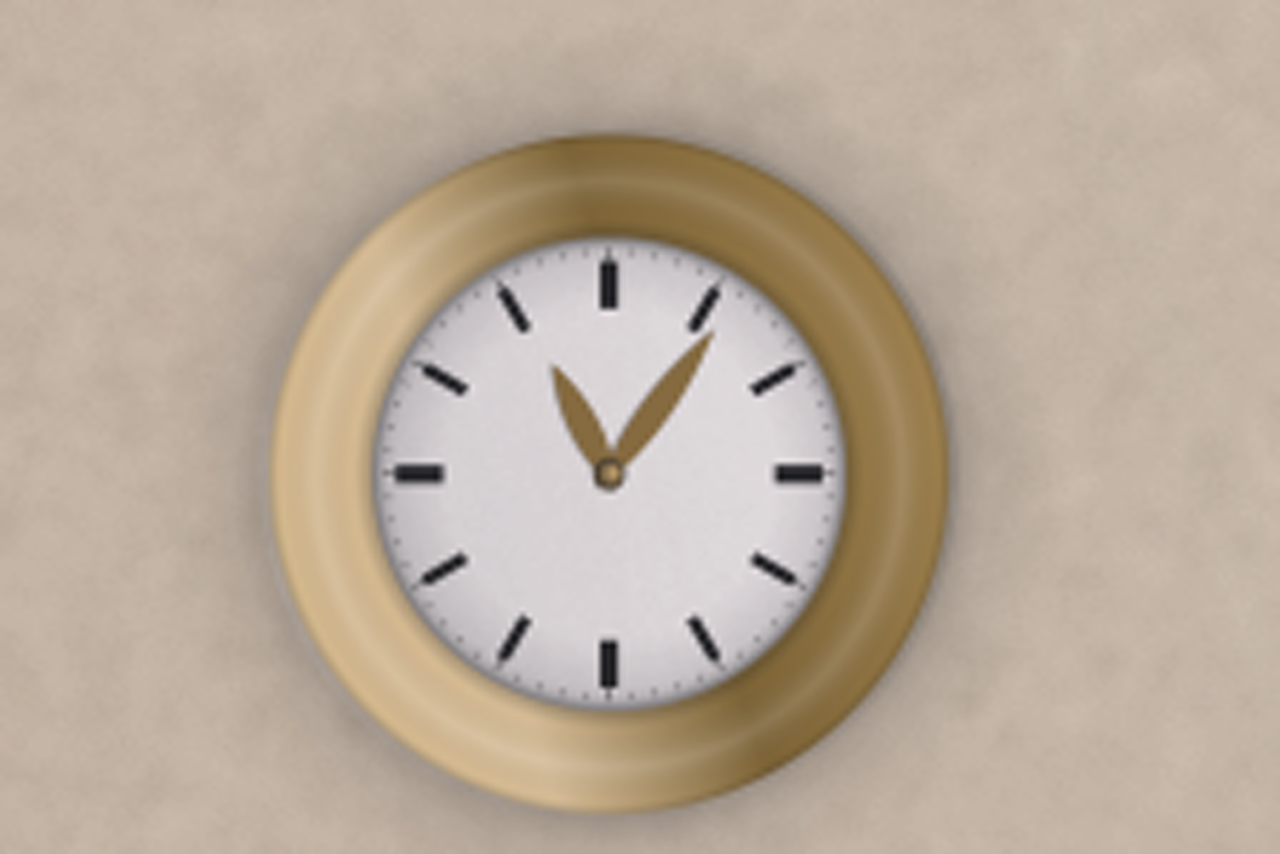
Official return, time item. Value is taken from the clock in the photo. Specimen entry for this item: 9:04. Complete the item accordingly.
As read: 11:06
